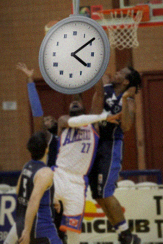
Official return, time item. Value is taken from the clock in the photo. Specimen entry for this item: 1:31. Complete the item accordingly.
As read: 4:09
